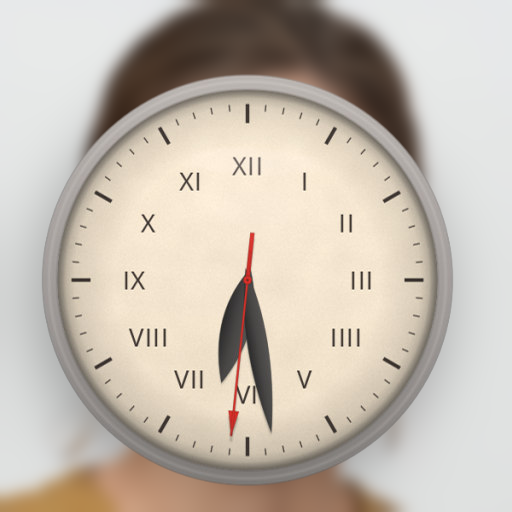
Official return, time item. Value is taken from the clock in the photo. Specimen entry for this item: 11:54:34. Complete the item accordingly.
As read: 6:28:31
